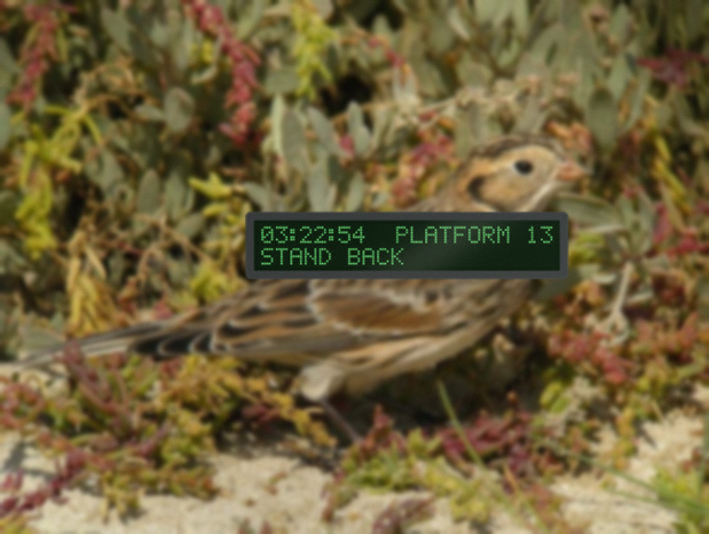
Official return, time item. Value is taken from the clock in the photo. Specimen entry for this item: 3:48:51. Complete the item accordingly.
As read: 3:22:54
